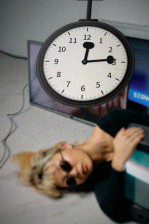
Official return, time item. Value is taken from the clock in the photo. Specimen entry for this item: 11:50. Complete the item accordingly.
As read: 12:14
